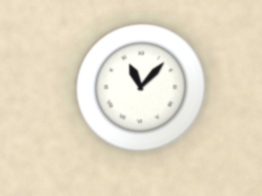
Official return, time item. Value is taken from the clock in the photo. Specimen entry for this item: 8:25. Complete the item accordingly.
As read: 11:07
